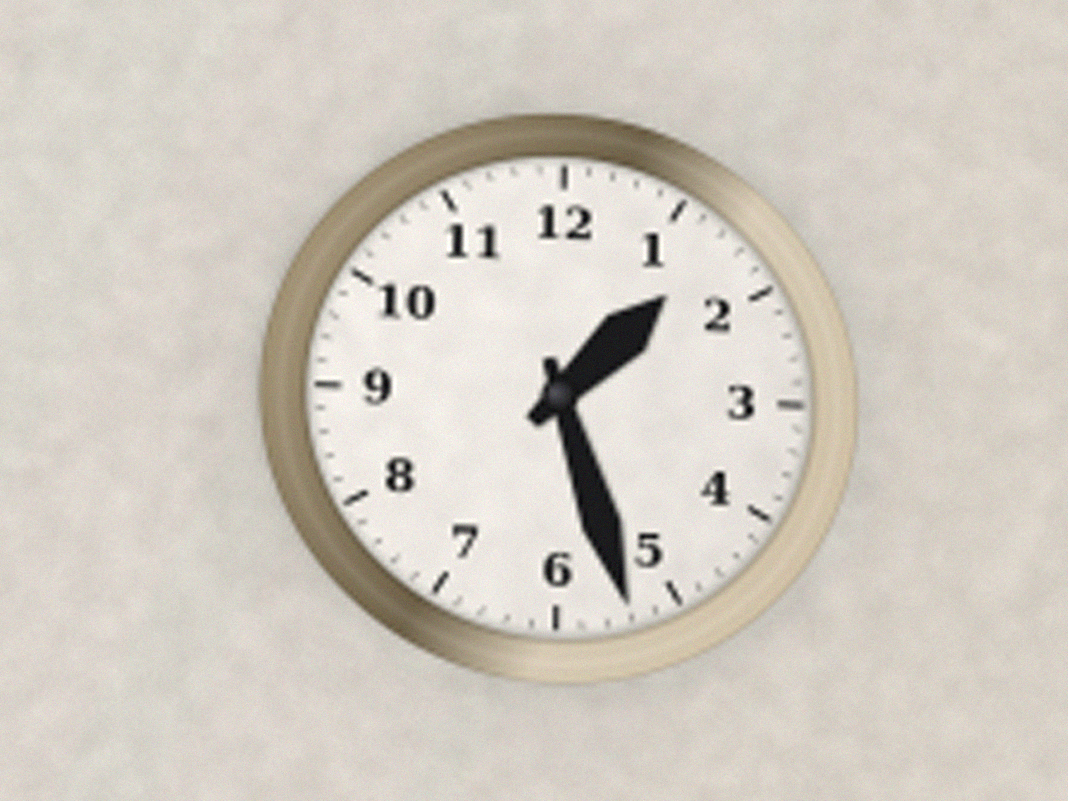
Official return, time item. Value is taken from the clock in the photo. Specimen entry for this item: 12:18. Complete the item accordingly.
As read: 1:27
